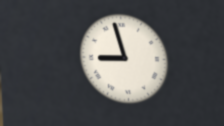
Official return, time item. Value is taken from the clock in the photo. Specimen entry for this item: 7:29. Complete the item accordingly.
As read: 8:58
